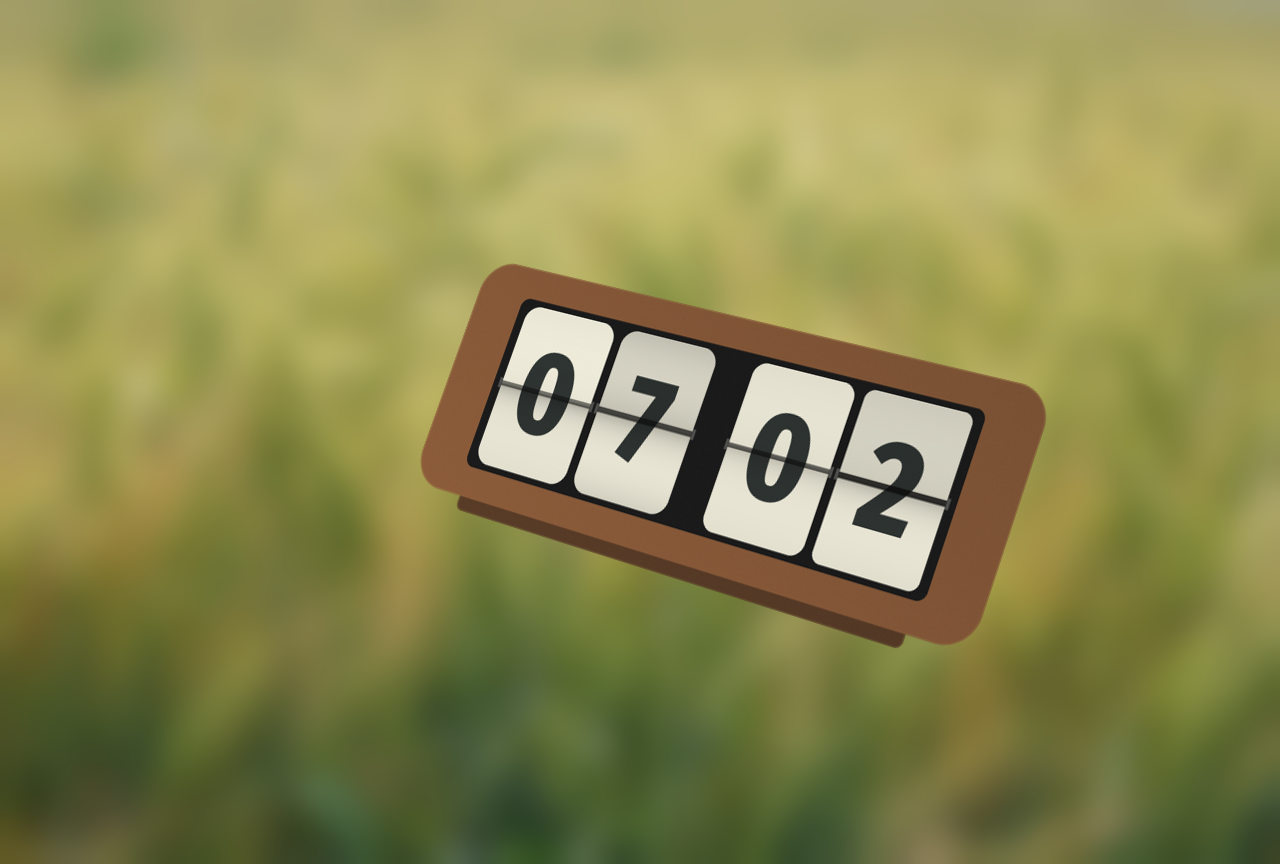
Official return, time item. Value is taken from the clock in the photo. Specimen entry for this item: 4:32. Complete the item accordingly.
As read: 7:02
